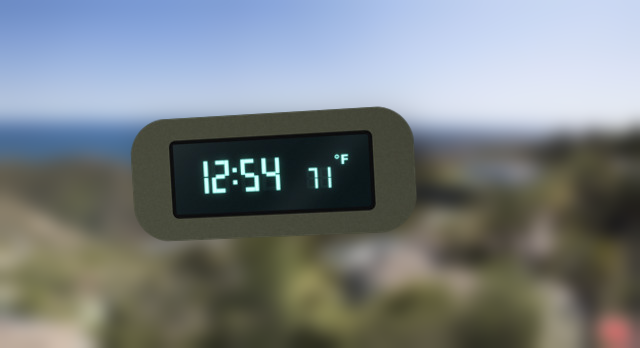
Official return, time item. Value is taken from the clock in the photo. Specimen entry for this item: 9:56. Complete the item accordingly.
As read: 12:54
